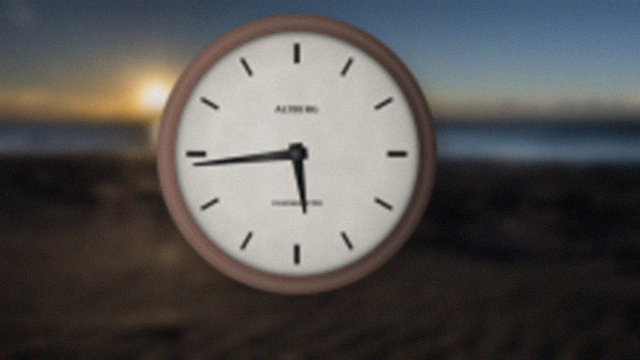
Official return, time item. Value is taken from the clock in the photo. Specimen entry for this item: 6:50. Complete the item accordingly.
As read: 5:44
